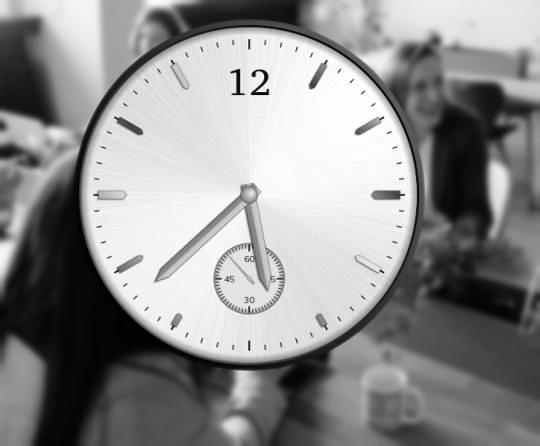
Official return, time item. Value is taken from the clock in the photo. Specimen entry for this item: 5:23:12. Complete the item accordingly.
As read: 5:37:53
